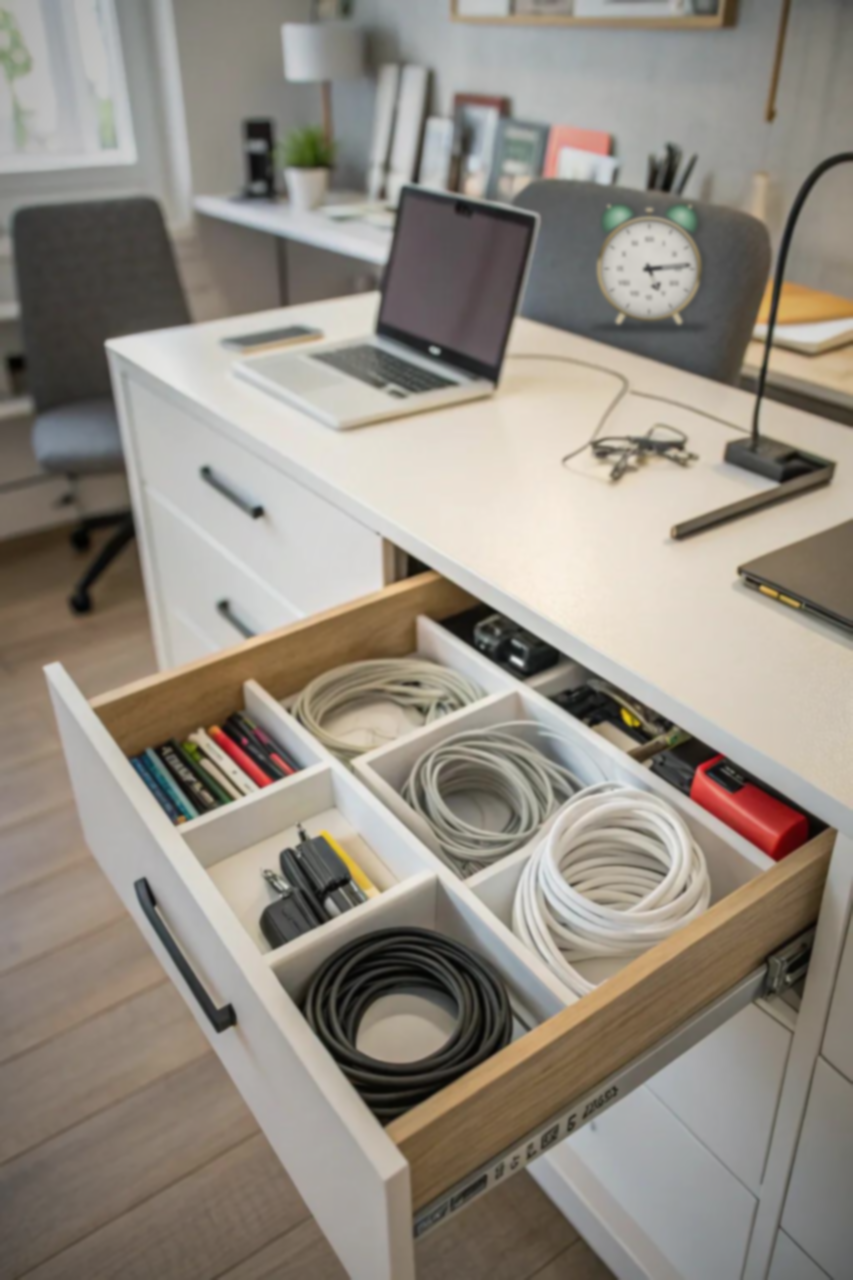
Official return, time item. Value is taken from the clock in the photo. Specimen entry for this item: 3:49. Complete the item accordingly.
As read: 5:14
